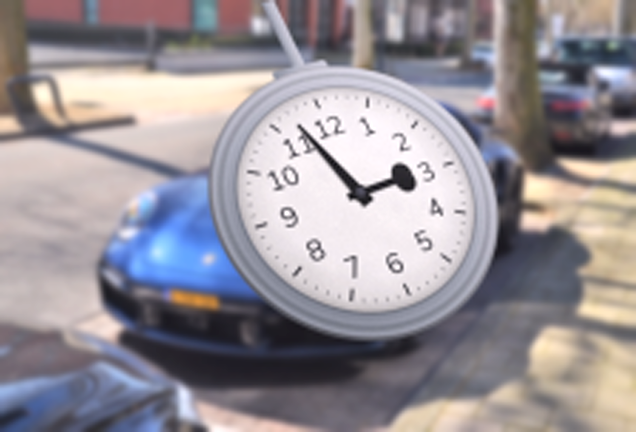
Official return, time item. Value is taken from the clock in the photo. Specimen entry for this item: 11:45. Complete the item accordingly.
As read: 2:57
